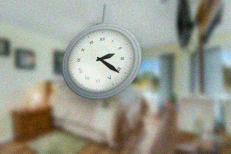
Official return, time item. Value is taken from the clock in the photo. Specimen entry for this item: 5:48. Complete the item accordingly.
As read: 2:21
